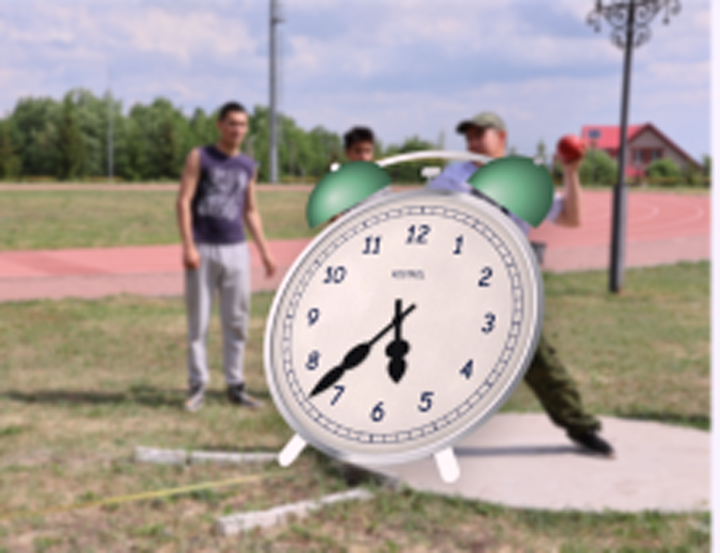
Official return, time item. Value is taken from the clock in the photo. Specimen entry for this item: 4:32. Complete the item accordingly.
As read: 5:37
